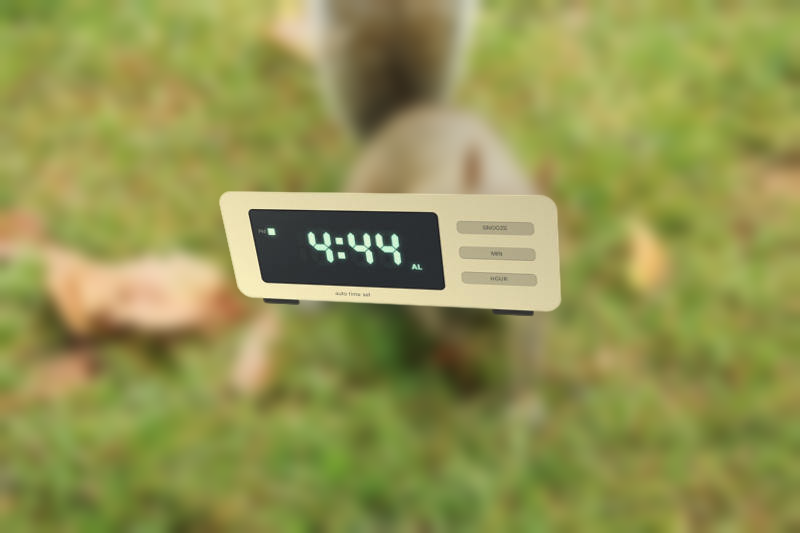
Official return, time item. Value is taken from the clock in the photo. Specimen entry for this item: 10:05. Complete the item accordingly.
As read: 4:44
